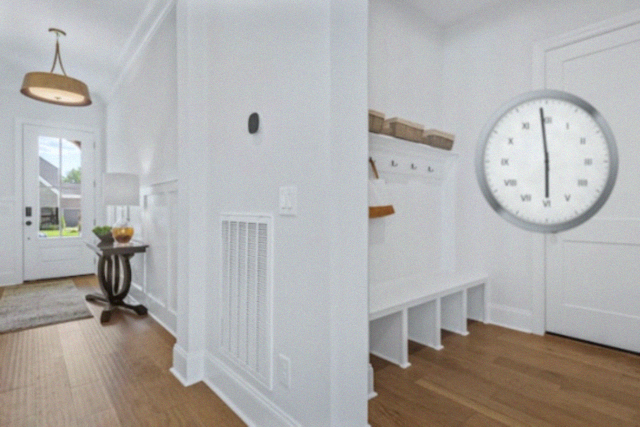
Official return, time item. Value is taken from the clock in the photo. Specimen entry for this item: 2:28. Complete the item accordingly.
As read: 5:59
